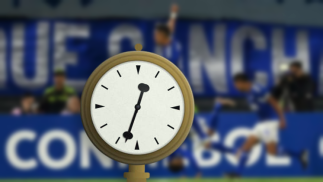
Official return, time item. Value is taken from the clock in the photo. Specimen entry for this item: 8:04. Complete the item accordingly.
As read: 12:33
